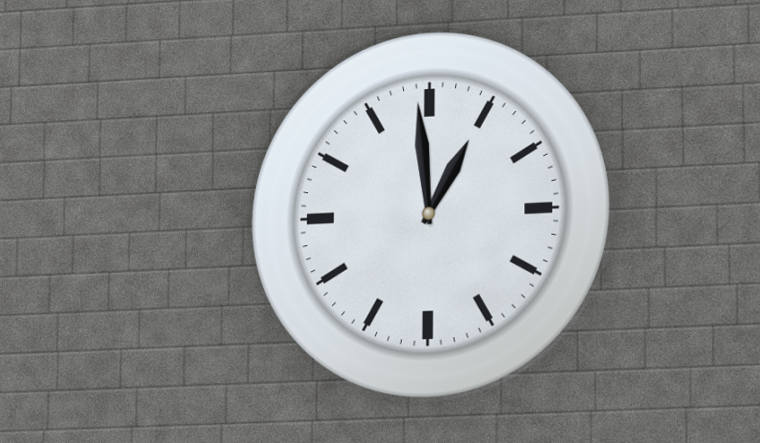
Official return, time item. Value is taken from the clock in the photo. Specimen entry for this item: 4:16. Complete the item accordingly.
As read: 12:59
